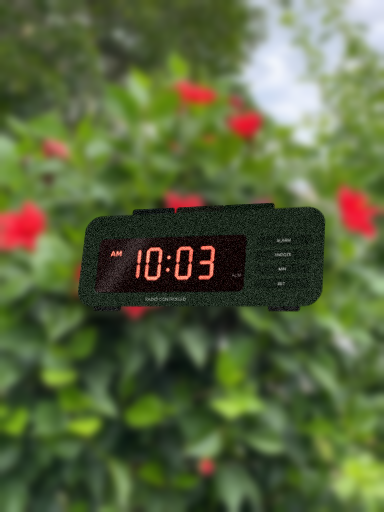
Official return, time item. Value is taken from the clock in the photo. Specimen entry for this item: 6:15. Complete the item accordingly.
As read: 10:03
